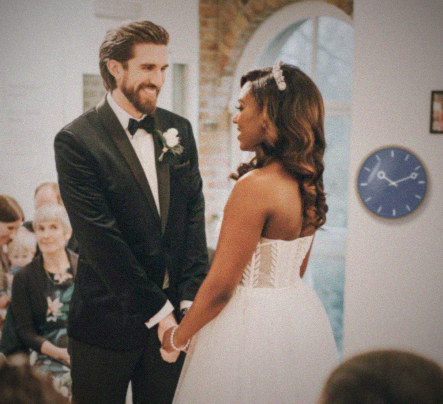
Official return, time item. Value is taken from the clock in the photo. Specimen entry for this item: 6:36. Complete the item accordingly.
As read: 10:12
